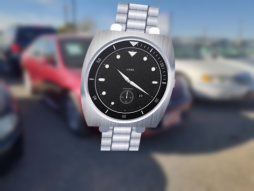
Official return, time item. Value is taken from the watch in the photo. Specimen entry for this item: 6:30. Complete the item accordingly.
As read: 10:20
